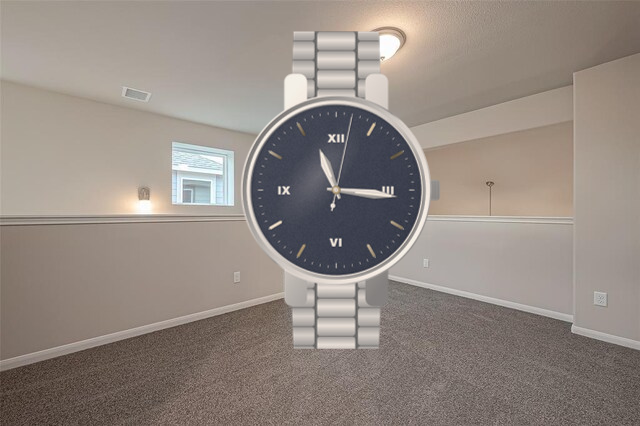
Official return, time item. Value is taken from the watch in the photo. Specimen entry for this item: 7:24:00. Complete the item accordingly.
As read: 11:16:02
